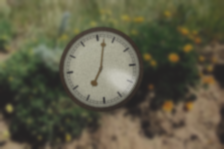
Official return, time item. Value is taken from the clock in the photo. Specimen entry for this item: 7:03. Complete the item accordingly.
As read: 7:02
